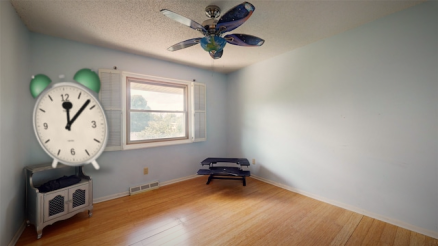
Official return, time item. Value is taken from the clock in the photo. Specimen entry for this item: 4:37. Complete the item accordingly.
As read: 12:08
